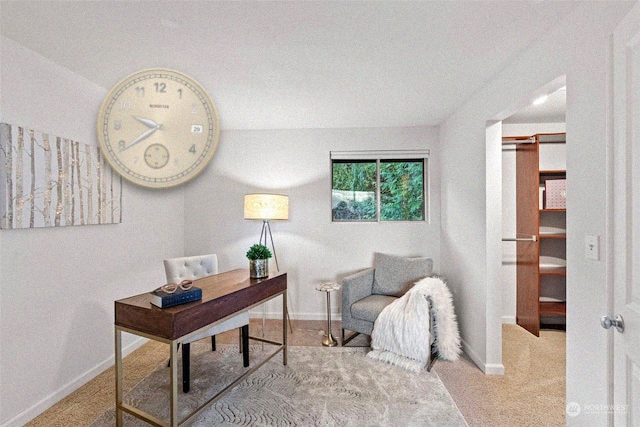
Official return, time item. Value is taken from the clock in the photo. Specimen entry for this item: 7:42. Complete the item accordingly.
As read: 9:39
